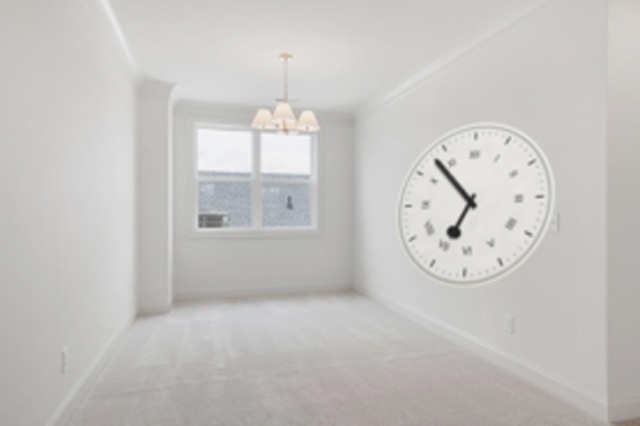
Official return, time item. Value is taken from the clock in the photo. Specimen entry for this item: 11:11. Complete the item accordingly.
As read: 6:53
